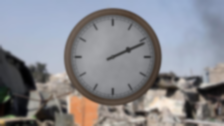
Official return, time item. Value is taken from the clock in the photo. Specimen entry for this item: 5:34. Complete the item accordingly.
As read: 2:11
